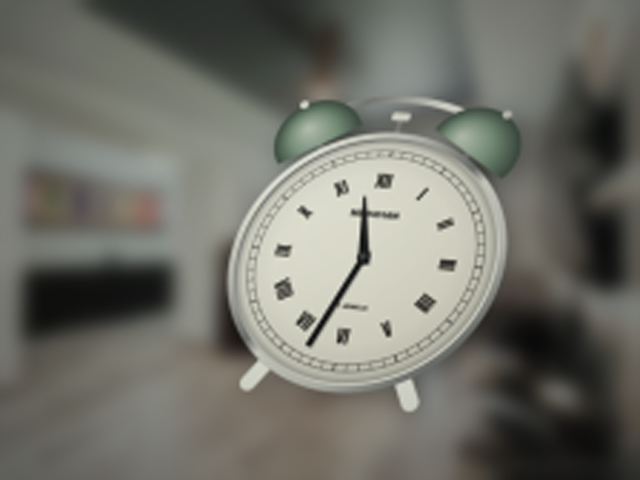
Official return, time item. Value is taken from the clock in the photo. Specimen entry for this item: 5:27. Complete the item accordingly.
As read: 11:33
